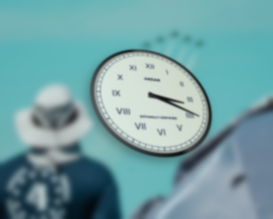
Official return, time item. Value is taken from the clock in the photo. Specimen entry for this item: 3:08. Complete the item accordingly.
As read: 3:19
